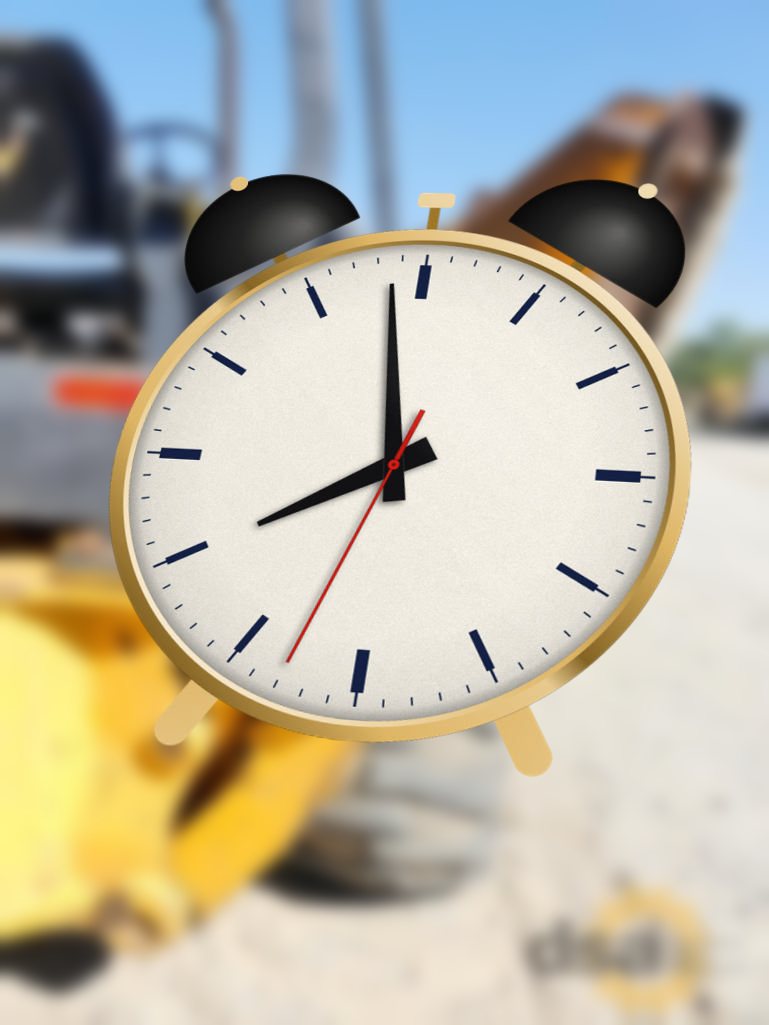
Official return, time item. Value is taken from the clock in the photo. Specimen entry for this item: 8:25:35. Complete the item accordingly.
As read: 7:58:33
